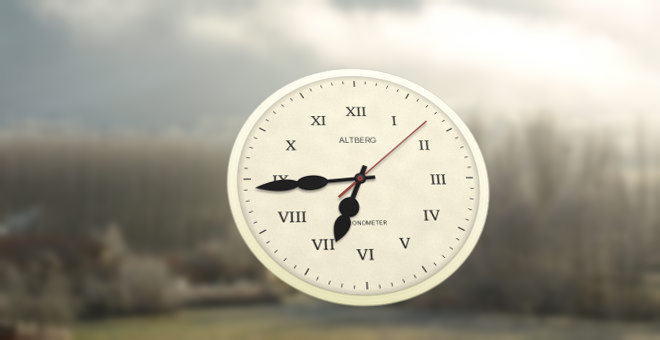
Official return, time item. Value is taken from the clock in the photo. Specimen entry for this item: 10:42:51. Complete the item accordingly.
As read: 6:44:08
